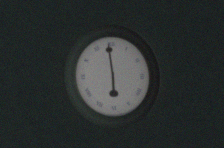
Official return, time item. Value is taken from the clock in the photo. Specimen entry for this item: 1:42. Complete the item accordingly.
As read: 5:59
